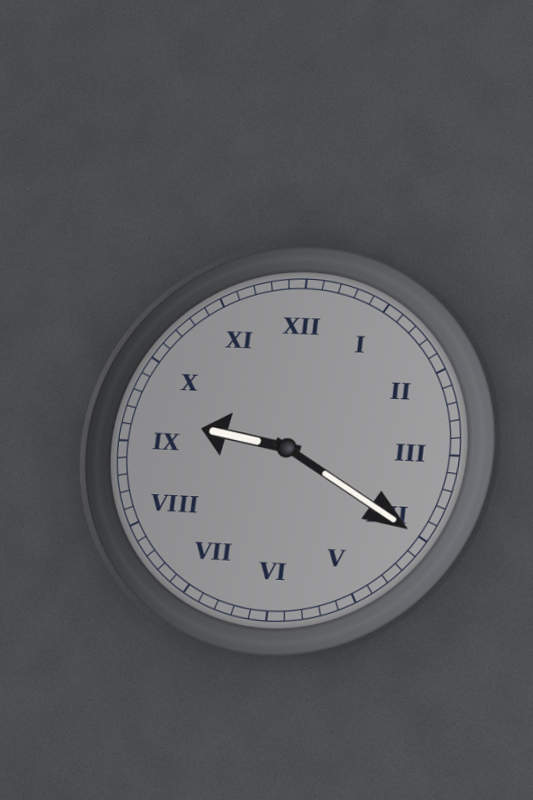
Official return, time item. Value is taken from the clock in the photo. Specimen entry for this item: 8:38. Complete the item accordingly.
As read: 9:20
